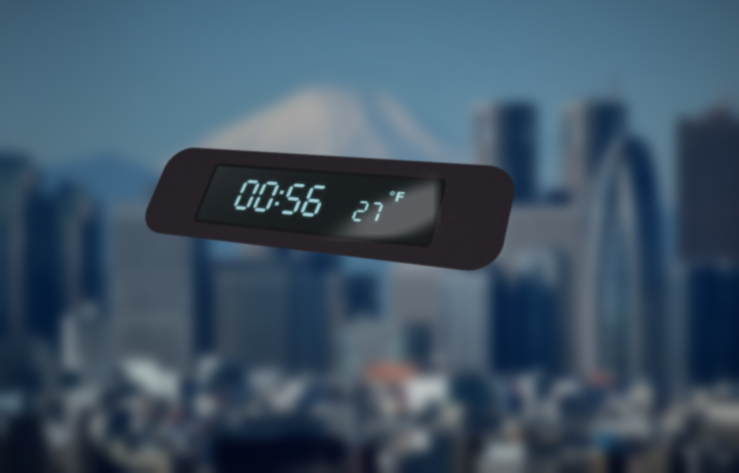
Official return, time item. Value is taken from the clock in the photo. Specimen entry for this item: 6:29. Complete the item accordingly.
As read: 0:56
